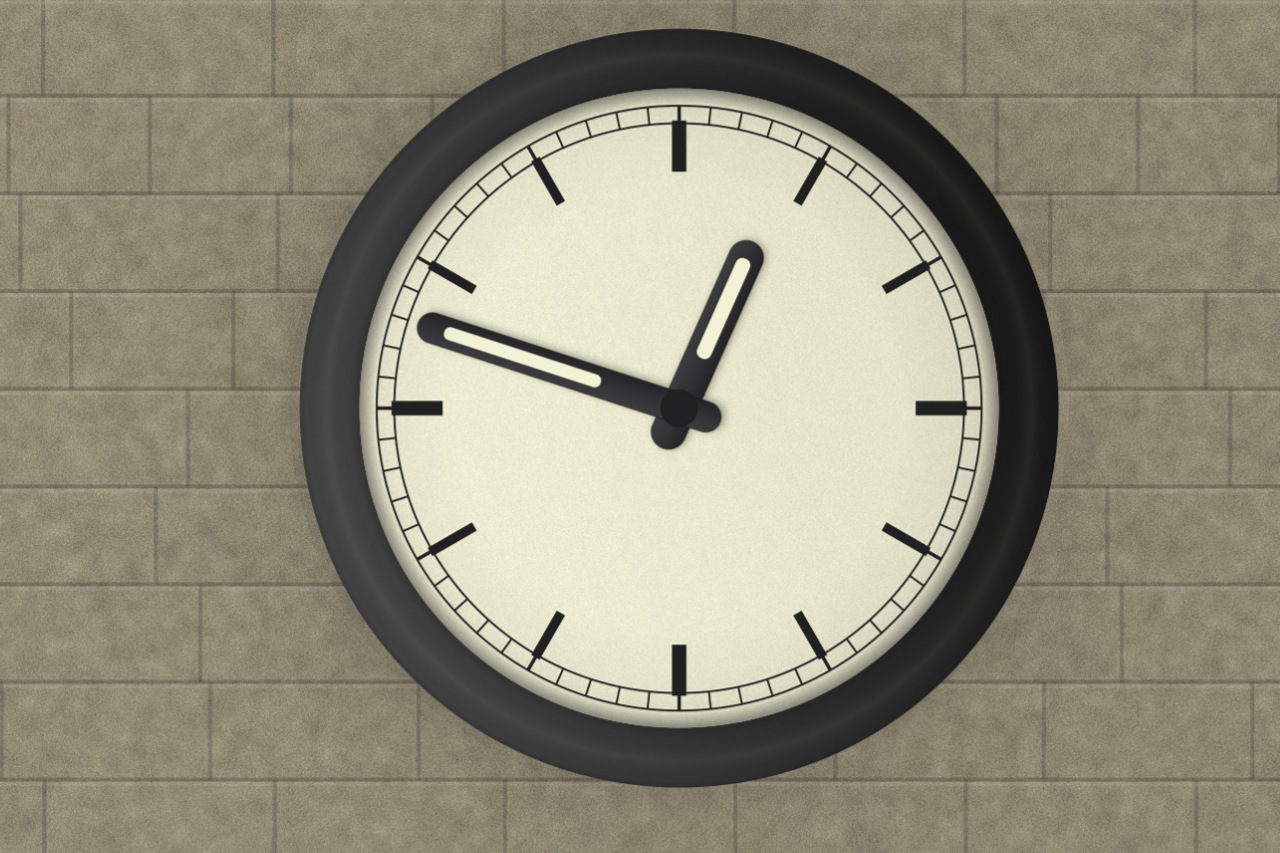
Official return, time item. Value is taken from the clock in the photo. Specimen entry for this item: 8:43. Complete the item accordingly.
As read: 12:48
